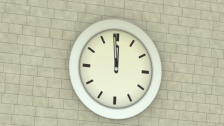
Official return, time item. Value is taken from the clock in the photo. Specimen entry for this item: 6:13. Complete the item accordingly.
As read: 11:59
